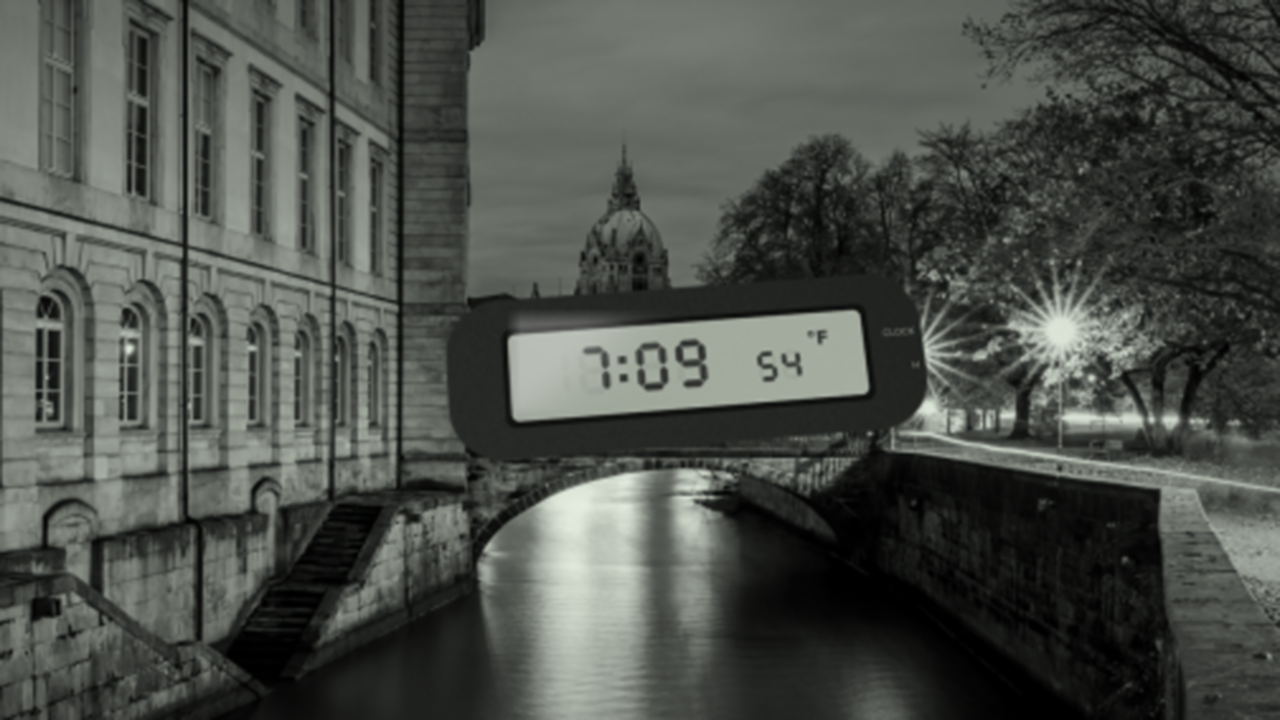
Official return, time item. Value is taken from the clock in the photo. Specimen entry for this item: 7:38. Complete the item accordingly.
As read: 7:09
